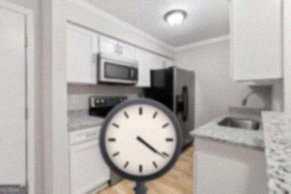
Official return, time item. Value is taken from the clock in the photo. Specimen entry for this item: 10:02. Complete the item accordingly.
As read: 4:21
